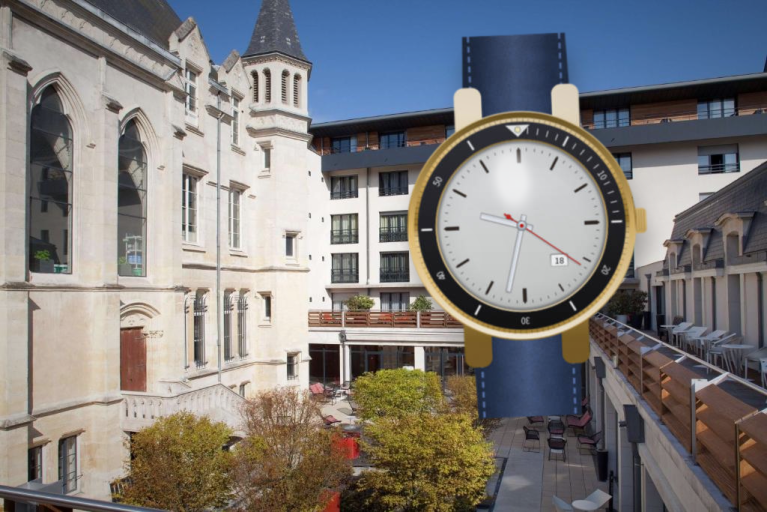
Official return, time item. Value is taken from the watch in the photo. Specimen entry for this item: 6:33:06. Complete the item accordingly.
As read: 9:32:21
